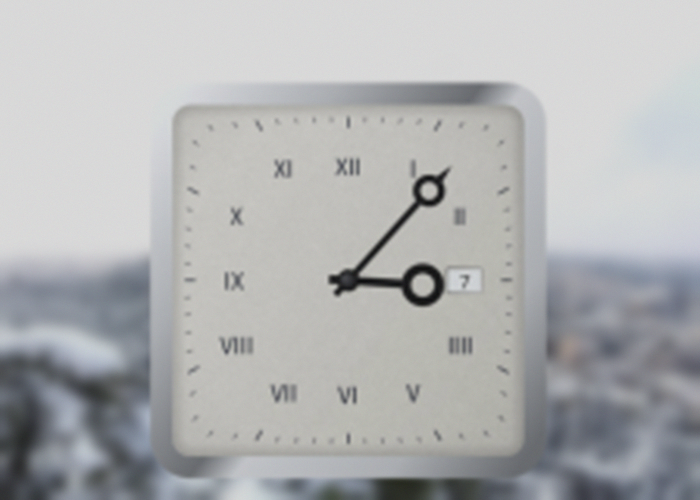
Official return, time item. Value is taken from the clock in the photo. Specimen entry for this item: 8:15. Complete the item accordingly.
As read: 3:07
